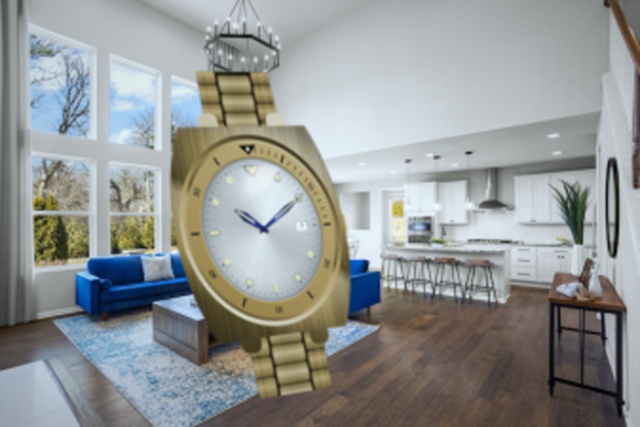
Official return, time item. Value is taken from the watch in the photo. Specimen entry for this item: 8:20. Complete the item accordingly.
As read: 10:10
